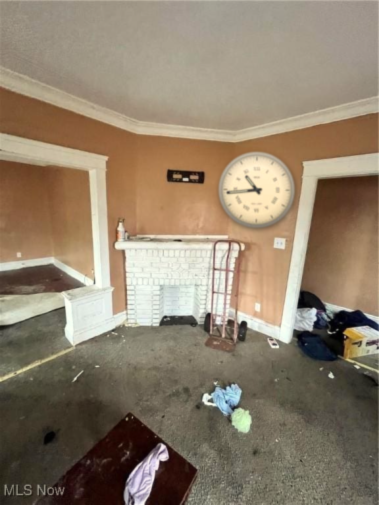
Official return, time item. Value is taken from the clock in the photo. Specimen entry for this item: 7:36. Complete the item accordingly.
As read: 10:44
